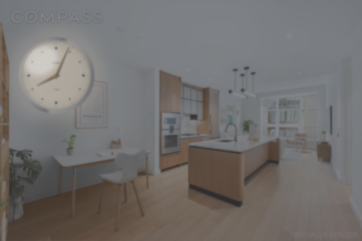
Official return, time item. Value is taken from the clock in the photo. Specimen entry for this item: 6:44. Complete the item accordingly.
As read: 8:04
